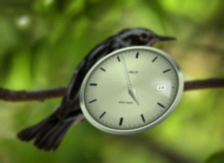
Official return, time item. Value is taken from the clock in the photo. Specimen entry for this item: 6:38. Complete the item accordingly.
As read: 4:56
